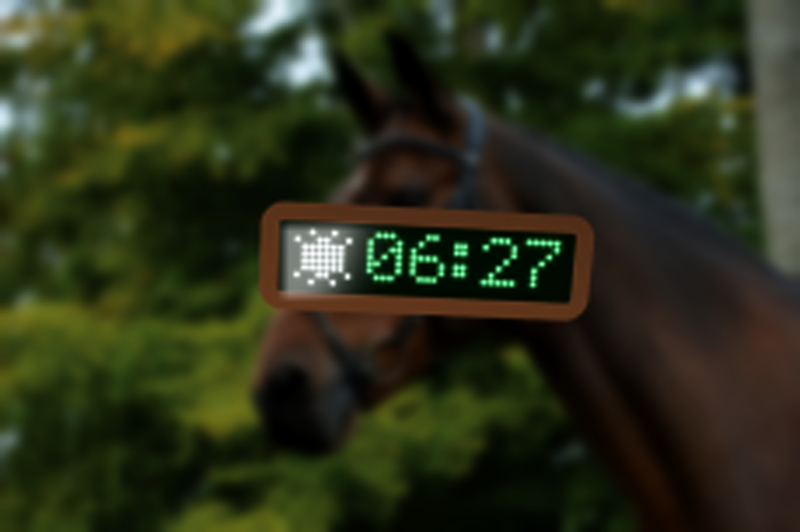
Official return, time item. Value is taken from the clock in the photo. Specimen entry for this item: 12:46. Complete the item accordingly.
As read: 6:27
